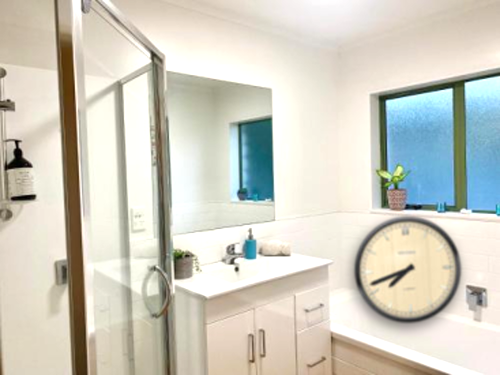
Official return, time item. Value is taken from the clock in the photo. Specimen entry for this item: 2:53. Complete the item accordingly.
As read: 7:42
